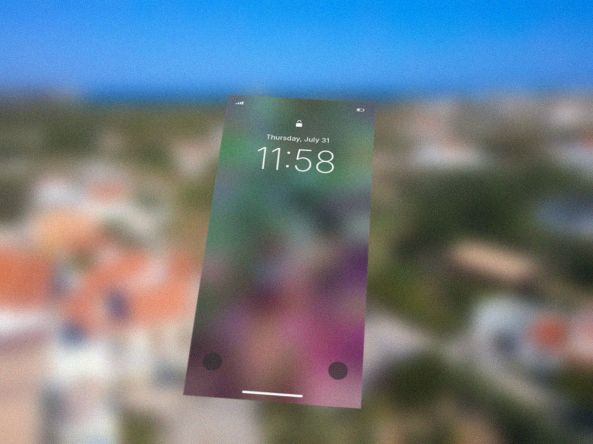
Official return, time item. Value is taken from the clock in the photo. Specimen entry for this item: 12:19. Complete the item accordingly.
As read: 11:58
